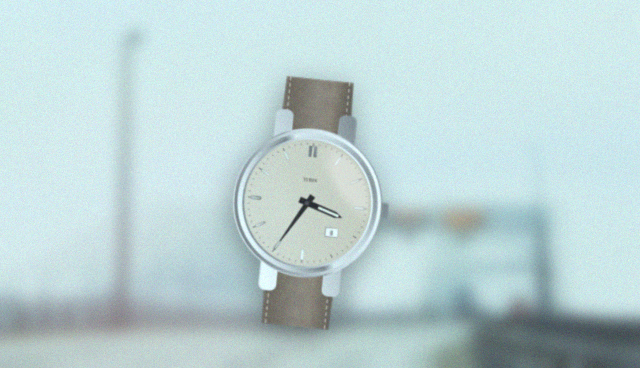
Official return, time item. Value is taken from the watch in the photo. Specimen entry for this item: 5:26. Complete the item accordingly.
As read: 3:35
